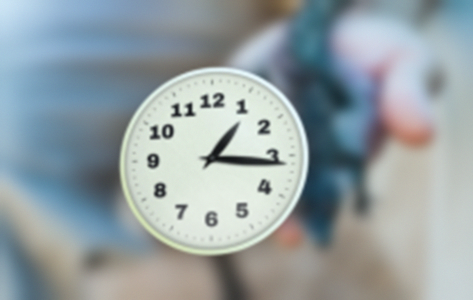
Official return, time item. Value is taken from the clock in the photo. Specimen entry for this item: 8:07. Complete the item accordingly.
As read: 1:16
